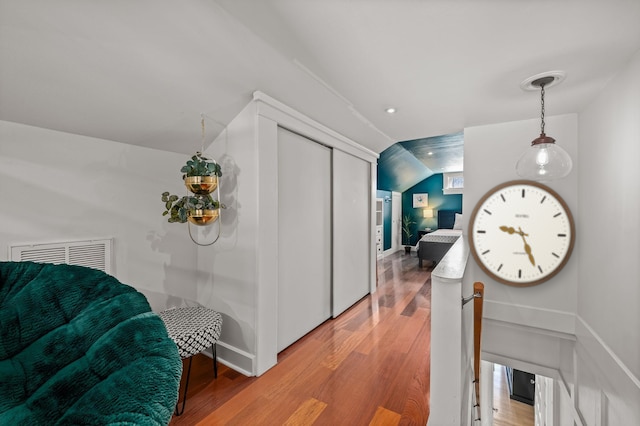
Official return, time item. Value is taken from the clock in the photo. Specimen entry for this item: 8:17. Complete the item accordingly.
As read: 9:26
